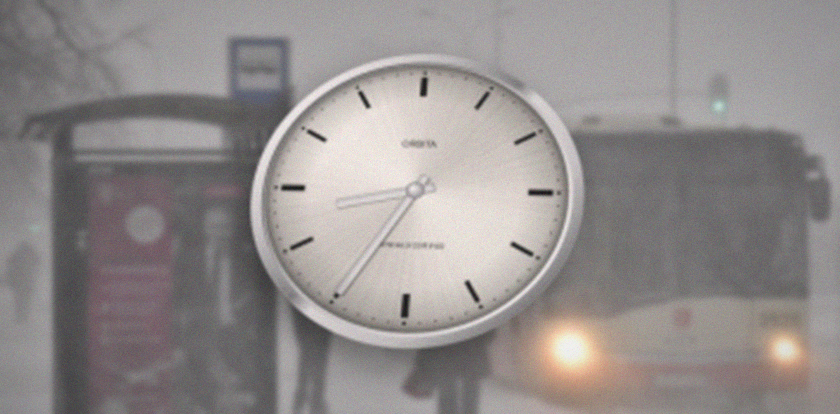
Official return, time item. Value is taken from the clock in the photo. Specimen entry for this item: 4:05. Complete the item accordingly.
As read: 8:35
